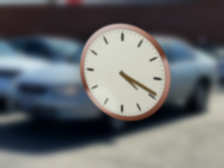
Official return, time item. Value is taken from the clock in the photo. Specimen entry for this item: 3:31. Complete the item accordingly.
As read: 4:19
